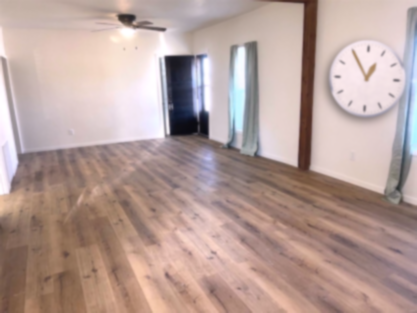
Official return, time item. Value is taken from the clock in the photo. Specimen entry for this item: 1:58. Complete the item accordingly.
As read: 12:55
